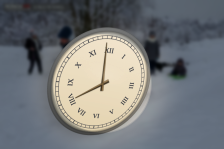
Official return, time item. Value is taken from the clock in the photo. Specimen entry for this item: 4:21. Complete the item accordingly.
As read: 7:59
